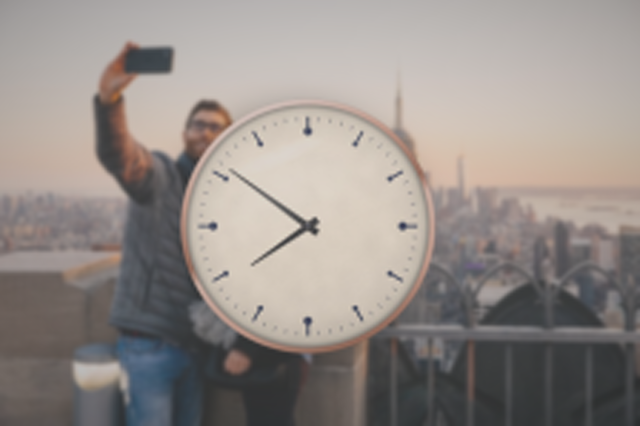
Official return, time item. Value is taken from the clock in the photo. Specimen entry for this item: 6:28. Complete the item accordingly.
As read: 7:51
